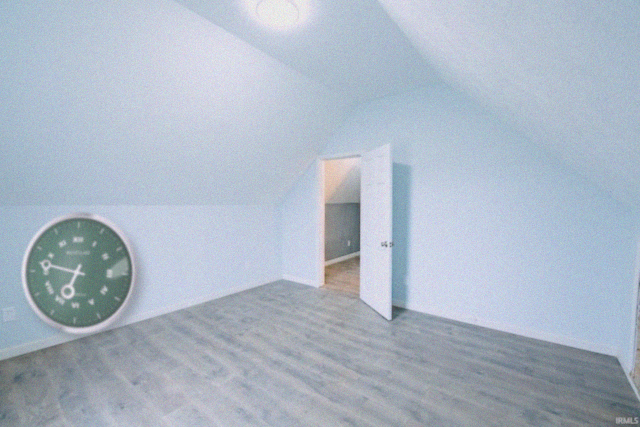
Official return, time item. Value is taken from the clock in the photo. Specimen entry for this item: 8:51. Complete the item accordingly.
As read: 6:47
